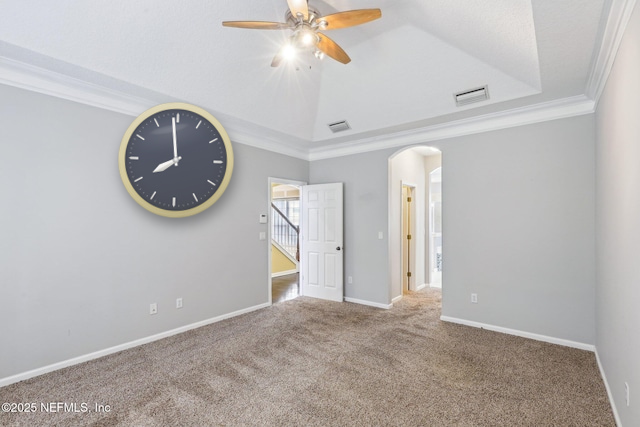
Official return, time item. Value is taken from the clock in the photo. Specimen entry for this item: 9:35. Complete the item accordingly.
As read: 7:59
